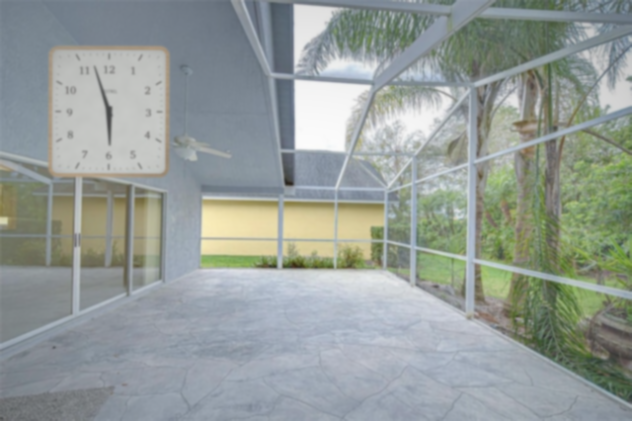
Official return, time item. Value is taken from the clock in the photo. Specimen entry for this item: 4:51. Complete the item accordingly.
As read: 5:57
